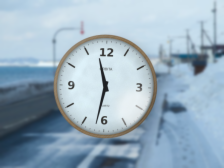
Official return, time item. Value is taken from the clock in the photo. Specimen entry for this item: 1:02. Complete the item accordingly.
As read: 11:32
